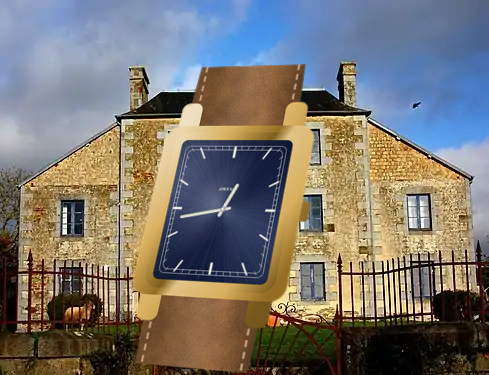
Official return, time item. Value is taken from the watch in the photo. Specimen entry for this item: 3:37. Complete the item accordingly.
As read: 12:43
